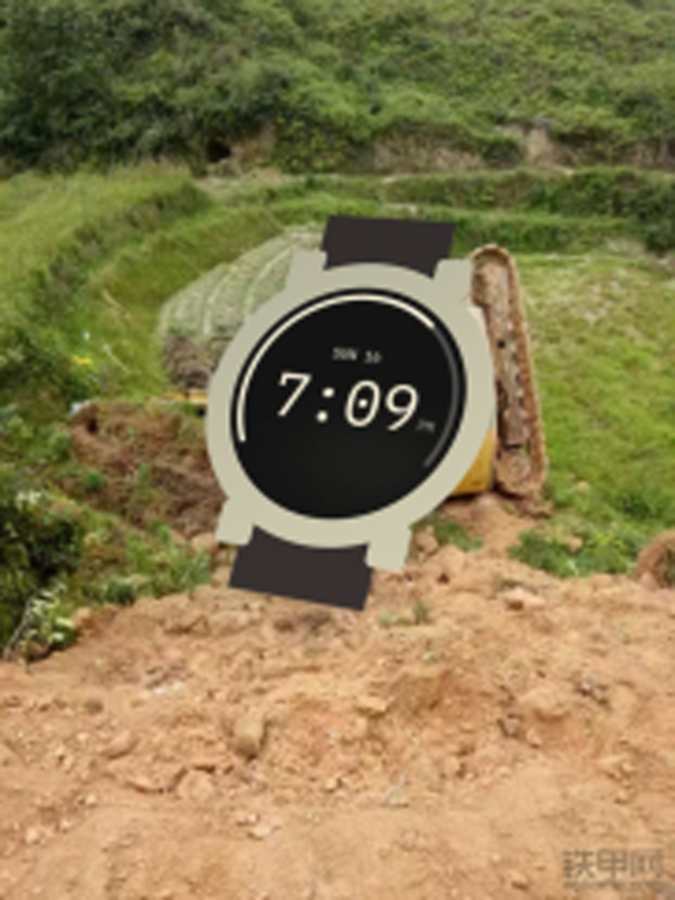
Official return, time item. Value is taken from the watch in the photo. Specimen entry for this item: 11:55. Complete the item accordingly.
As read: 7:09
